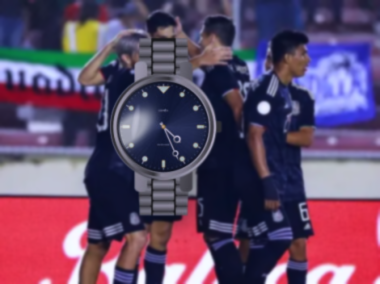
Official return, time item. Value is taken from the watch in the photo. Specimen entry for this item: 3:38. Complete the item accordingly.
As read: 4:26
